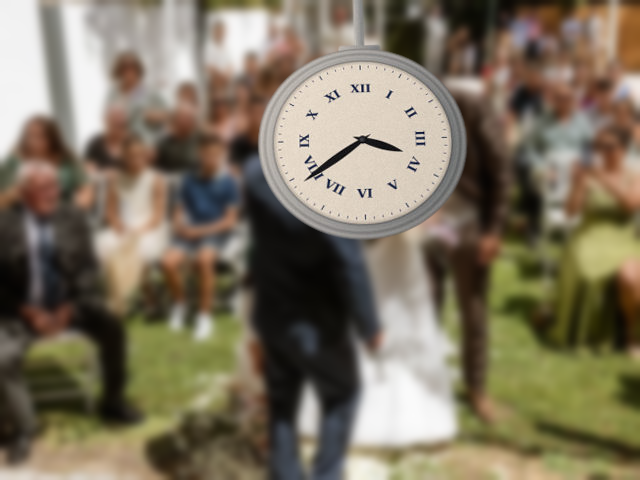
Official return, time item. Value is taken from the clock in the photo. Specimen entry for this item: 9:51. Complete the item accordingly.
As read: 3:39
